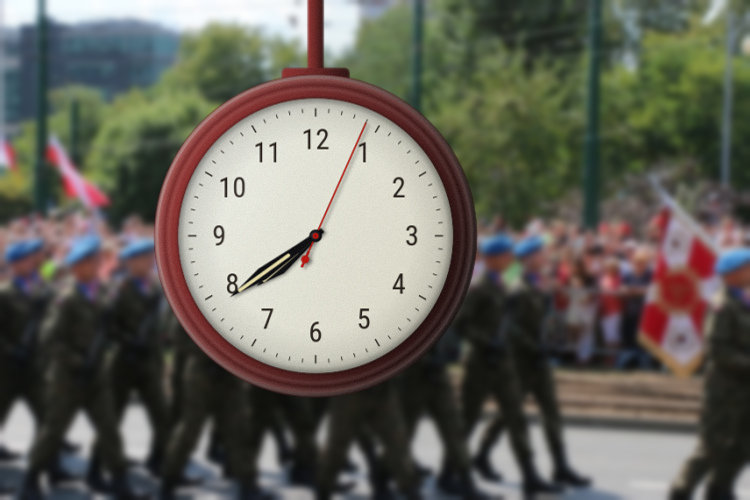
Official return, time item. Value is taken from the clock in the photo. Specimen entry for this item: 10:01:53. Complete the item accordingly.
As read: 7:39:04
